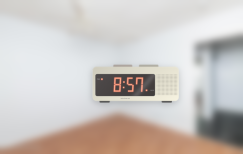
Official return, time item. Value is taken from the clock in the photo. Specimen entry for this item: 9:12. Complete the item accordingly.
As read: 8:57
